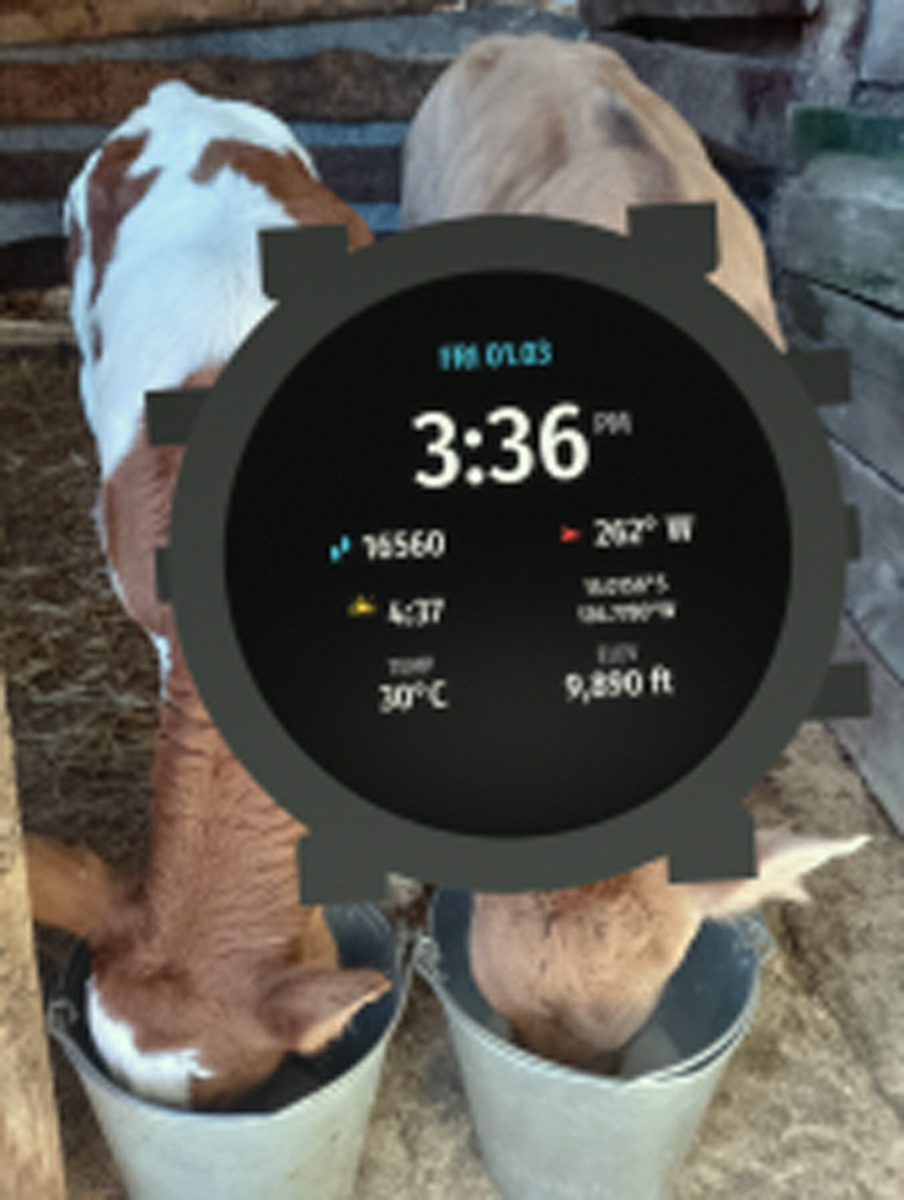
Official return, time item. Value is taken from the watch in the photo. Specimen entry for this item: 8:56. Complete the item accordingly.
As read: 3:36
